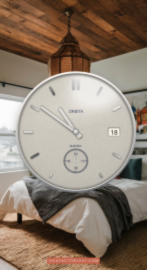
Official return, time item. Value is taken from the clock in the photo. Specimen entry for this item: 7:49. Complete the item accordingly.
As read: 10:51
